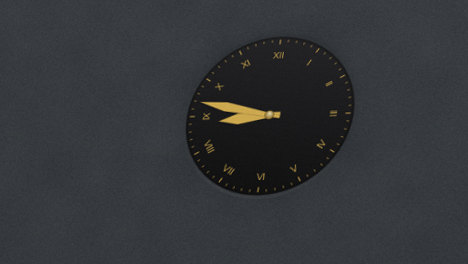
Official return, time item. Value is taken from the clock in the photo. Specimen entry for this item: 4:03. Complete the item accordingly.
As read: 8:47
